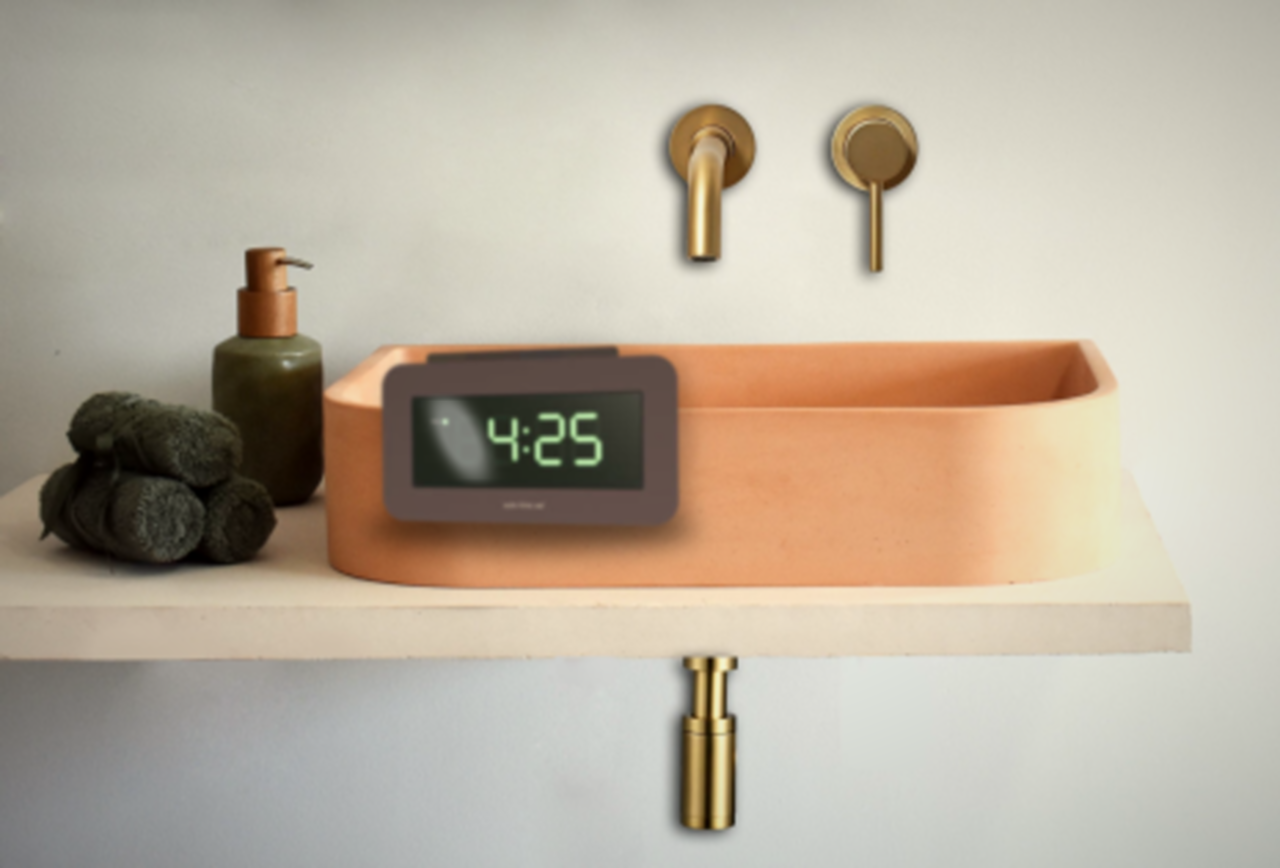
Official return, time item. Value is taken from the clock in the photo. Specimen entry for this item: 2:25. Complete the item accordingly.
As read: 4:25
